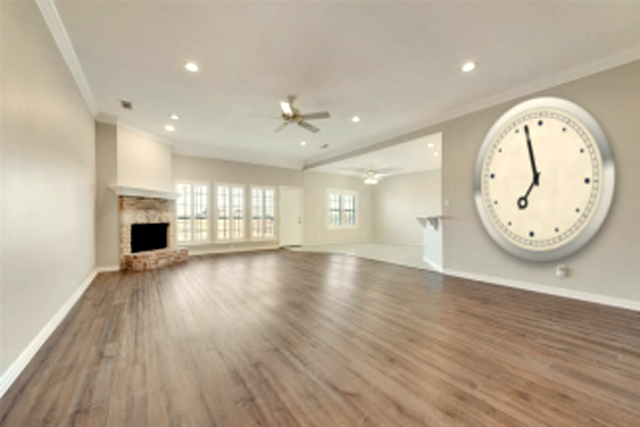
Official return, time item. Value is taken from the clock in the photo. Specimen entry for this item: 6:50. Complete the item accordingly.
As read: 6:57
